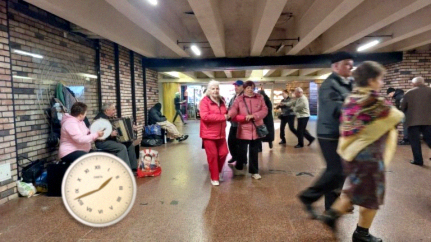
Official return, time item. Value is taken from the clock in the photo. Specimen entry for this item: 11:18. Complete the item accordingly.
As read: 1:42
